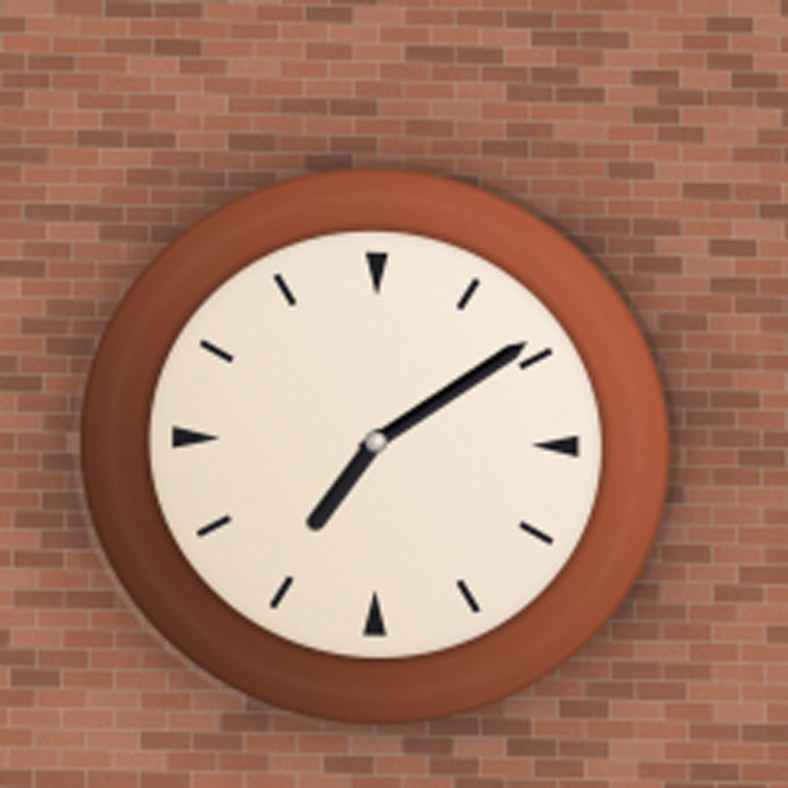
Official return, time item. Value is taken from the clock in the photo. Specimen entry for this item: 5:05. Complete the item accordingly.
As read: 7:09
